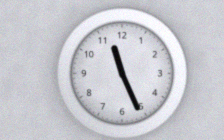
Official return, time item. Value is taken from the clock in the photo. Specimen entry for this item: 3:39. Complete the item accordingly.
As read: 11:26
